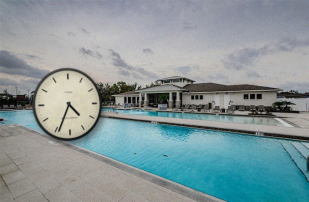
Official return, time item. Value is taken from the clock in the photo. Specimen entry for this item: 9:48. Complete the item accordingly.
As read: 4:34
